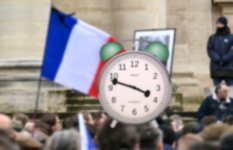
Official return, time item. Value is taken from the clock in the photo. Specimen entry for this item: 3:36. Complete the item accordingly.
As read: 3:48
